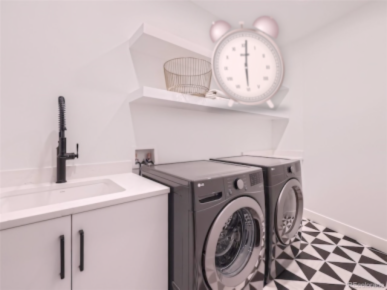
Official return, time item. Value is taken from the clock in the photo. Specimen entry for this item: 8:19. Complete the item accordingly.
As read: 6:01
